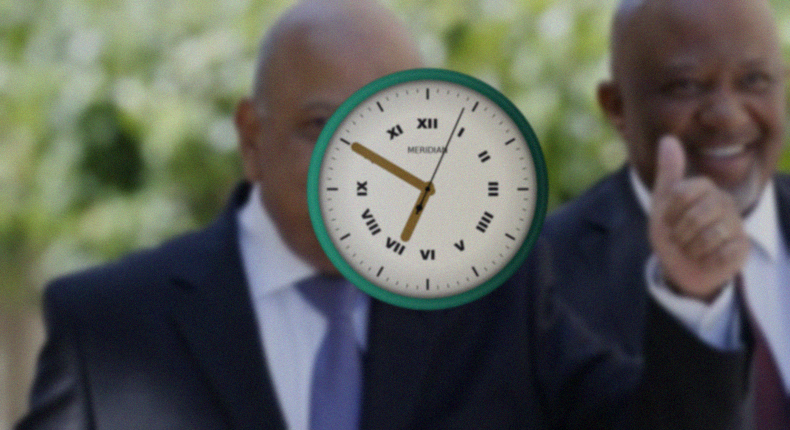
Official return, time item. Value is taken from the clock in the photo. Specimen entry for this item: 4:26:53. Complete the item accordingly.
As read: 6:50:04
